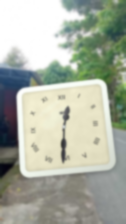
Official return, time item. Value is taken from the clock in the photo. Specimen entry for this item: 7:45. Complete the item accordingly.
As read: 12:31
